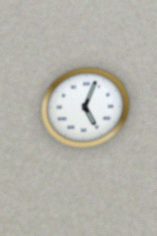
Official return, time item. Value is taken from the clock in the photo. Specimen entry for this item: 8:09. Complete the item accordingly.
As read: 5:03
